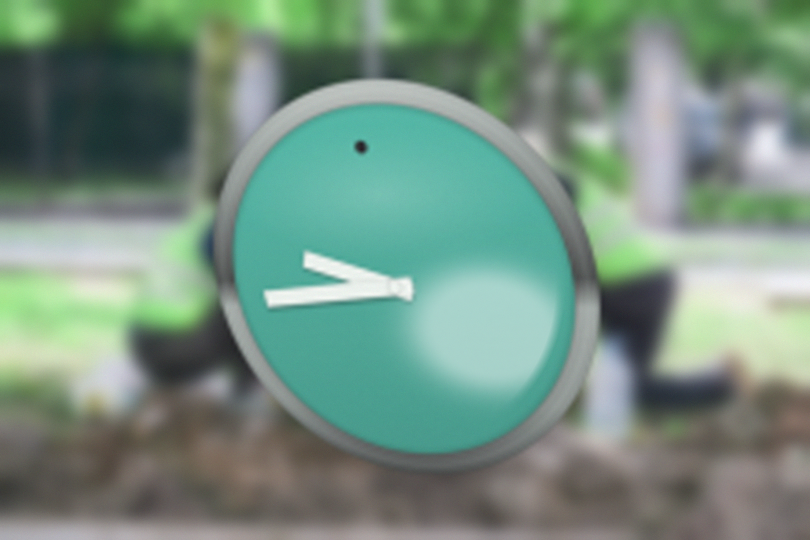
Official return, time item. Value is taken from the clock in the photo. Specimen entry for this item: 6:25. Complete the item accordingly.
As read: 9:45
